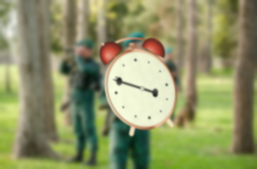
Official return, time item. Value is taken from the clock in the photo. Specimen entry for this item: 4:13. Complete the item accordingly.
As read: 3:49
